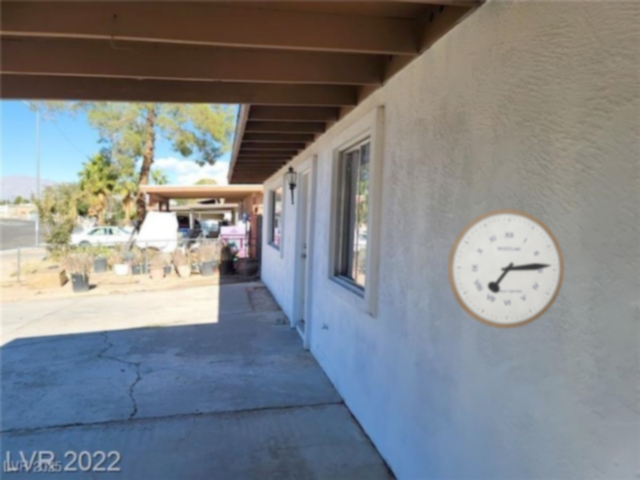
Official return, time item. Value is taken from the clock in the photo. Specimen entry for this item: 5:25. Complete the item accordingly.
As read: 7:14
